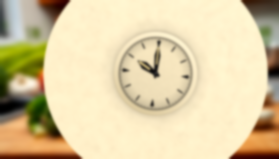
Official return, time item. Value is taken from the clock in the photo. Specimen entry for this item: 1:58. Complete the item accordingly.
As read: 10:00
